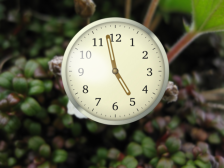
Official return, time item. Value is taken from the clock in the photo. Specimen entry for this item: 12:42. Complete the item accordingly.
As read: 4:58
